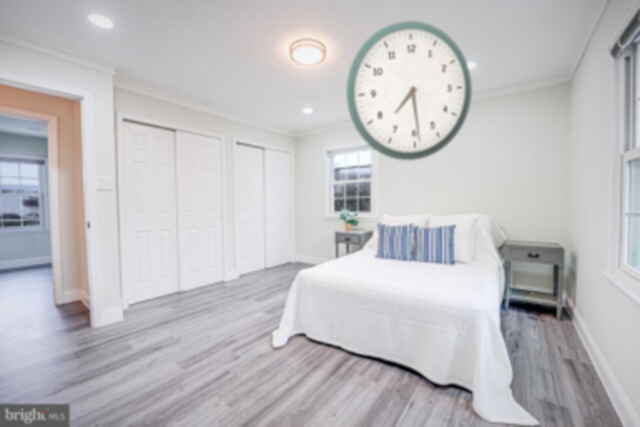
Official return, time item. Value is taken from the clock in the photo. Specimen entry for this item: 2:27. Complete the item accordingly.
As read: 7:29
